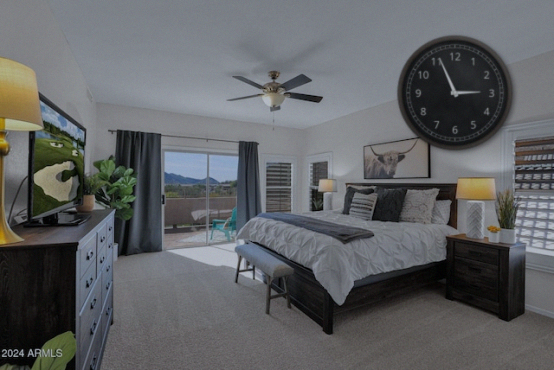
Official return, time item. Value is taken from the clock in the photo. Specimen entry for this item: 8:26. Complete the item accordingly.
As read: 2:56
